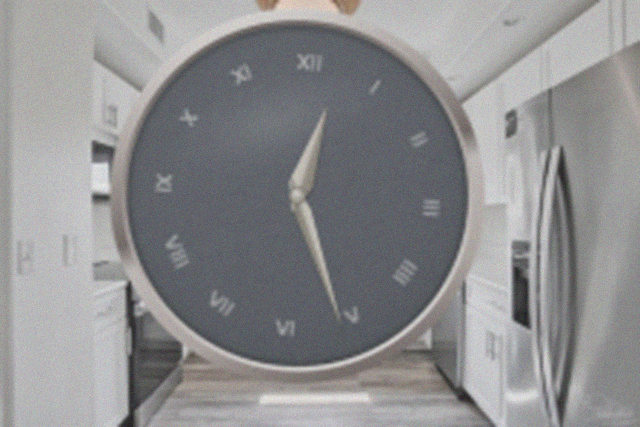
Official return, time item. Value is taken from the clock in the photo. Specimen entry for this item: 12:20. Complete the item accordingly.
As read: 12:26
